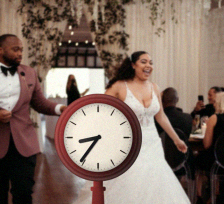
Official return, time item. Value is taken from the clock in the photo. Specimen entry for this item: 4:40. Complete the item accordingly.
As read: 8:36
